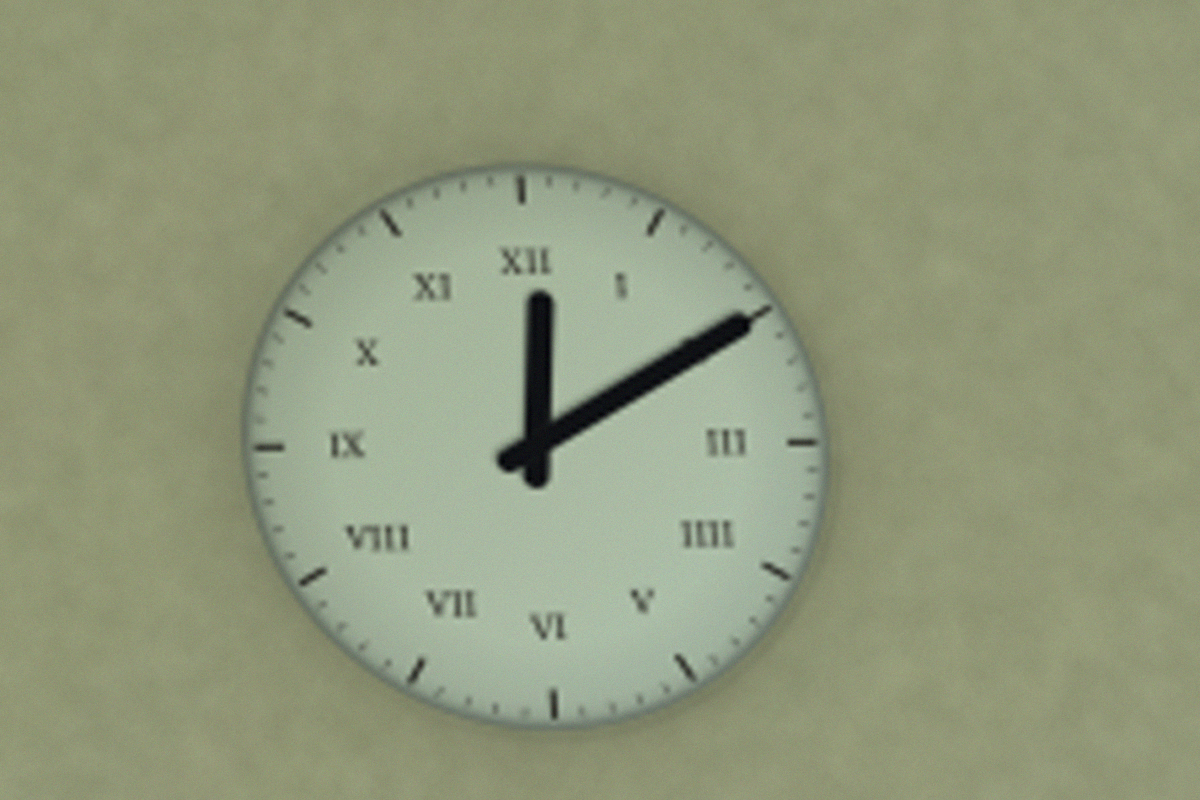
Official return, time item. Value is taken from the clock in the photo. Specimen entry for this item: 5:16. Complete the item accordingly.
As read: 12:10
